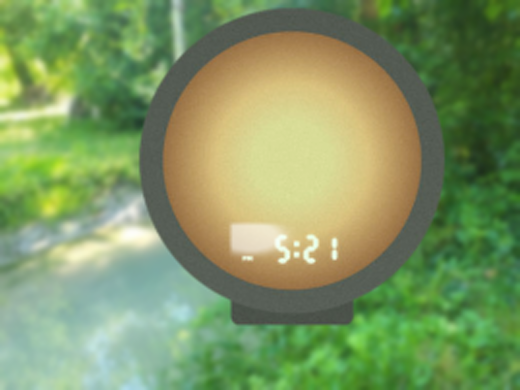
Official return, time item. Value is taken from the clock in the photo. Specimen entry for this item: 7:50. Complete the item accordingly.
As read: 5:21
